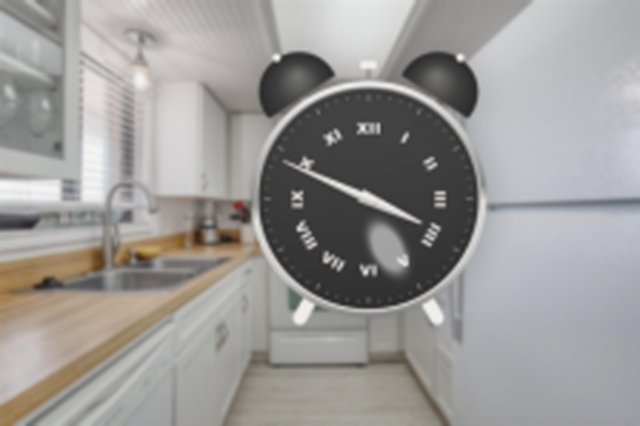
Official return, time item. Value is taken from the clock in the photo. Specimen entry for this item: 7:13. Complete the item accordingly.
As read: 3:49
